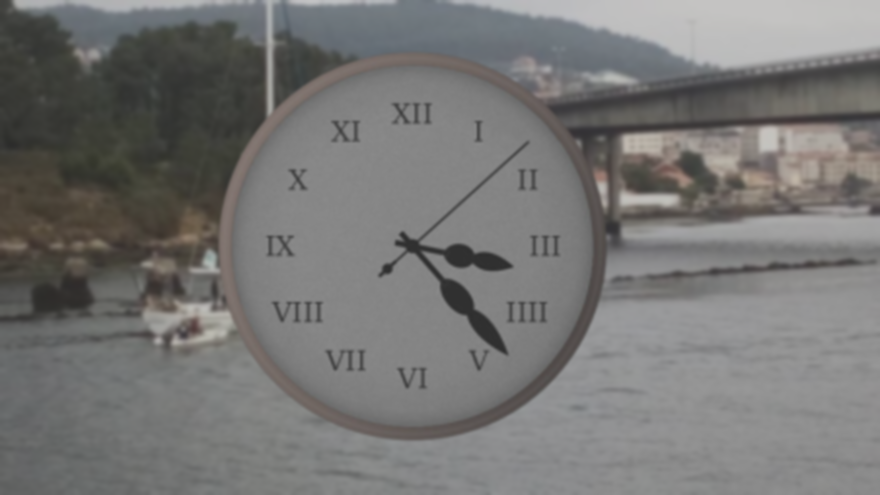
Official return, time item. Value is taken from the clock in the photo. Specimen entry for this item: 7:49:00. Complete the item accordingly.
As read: 3:23:08
